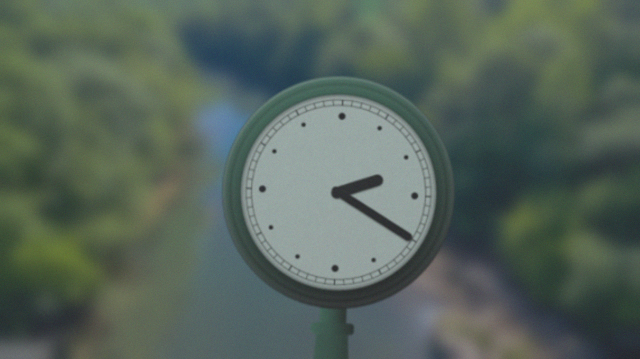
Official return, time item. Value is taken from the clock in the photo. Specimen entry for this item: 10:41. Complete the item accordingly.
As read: 2:20
